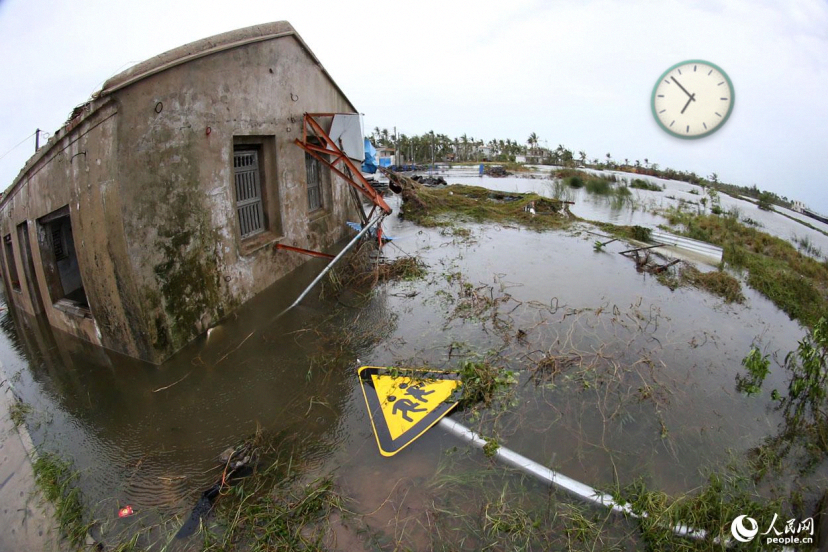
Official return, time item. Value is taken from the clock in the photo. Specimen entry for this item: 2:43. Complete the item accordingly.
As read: 6:52
